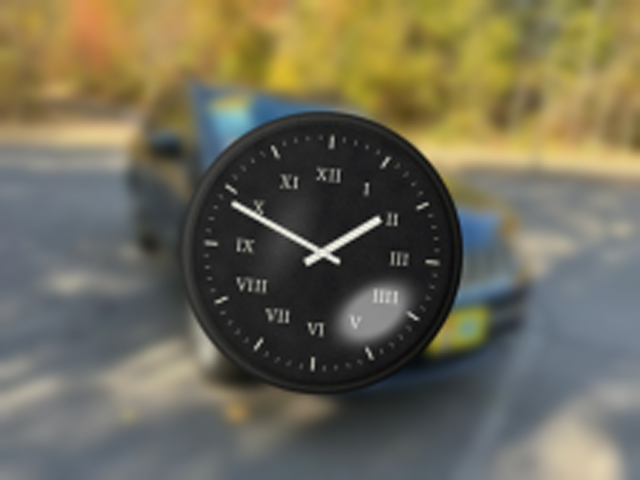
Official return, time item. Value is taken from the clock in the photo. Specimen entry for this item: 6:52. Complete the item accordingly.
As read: 1:49
